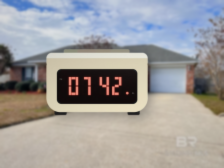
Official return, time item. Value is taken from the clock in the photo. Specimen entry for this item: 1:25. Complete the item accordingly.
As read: 7:42
